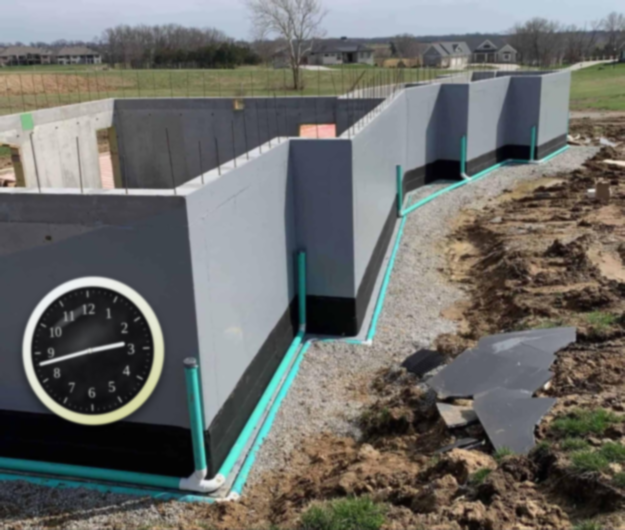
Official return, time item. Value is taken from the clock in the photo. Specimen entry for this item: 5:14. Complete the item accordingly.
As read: 2:43
